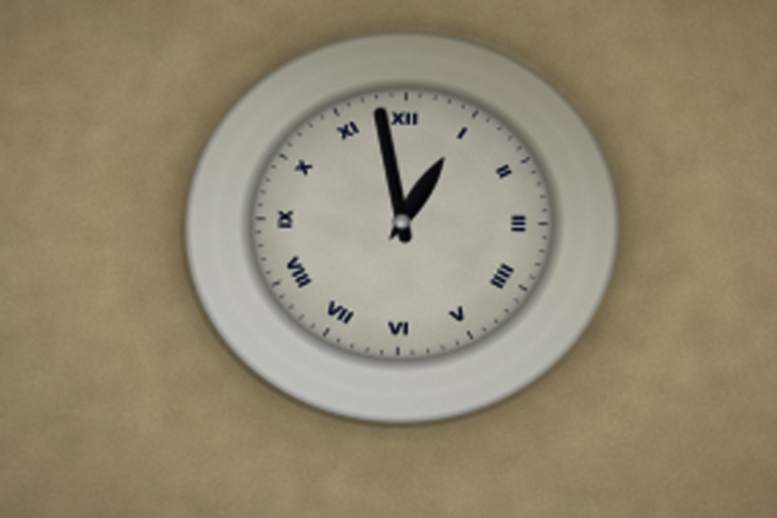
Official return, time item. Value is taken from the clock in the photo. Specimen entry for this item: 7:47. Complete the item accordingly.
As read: 12:58
